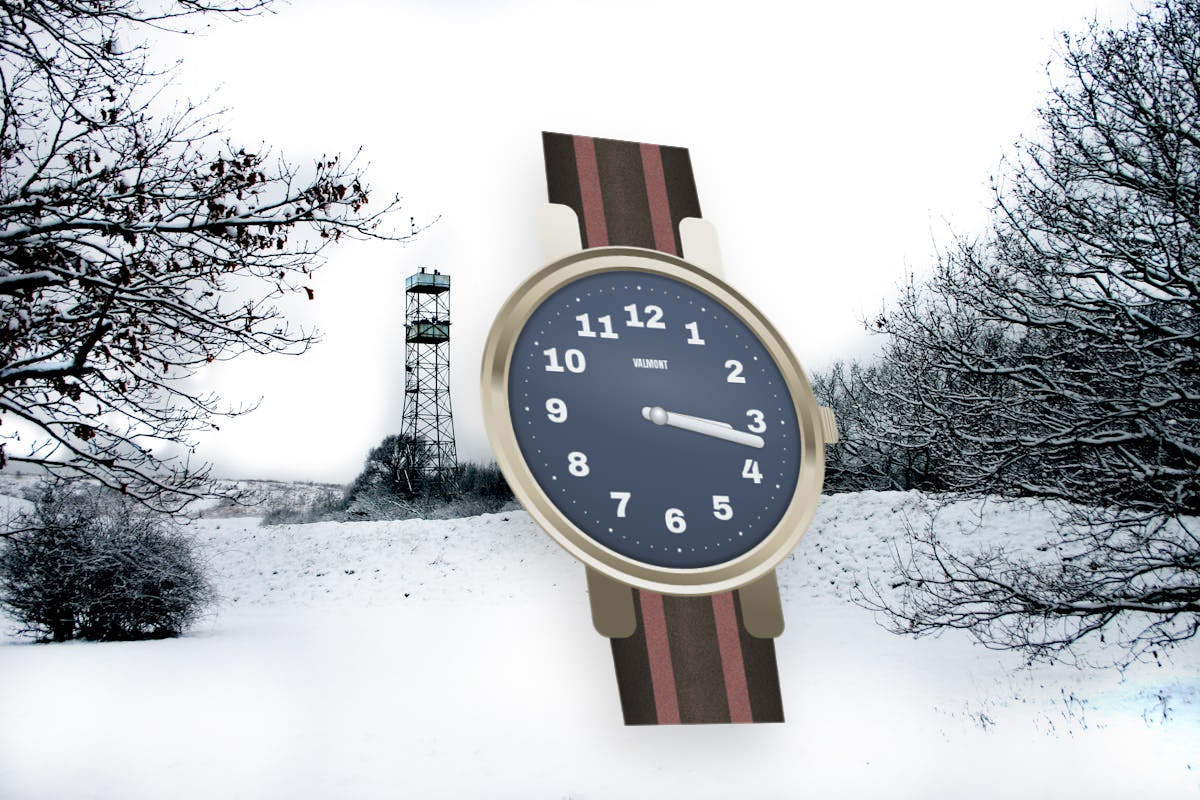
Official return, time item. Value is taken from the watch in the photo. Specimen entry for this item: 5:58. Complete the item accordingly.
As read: 3:17
